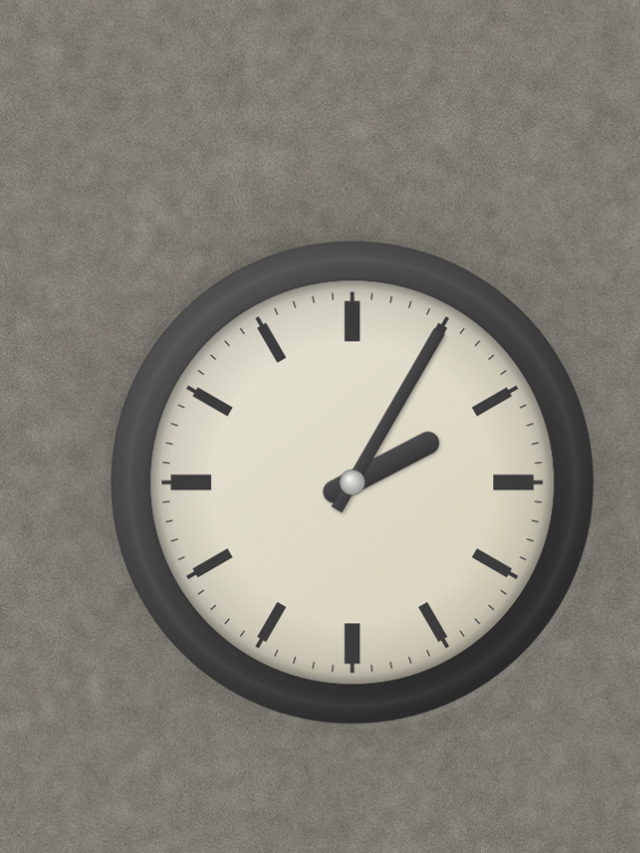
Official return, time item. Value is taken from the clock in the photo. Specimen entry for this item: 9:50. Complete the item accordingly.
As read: 2:05
